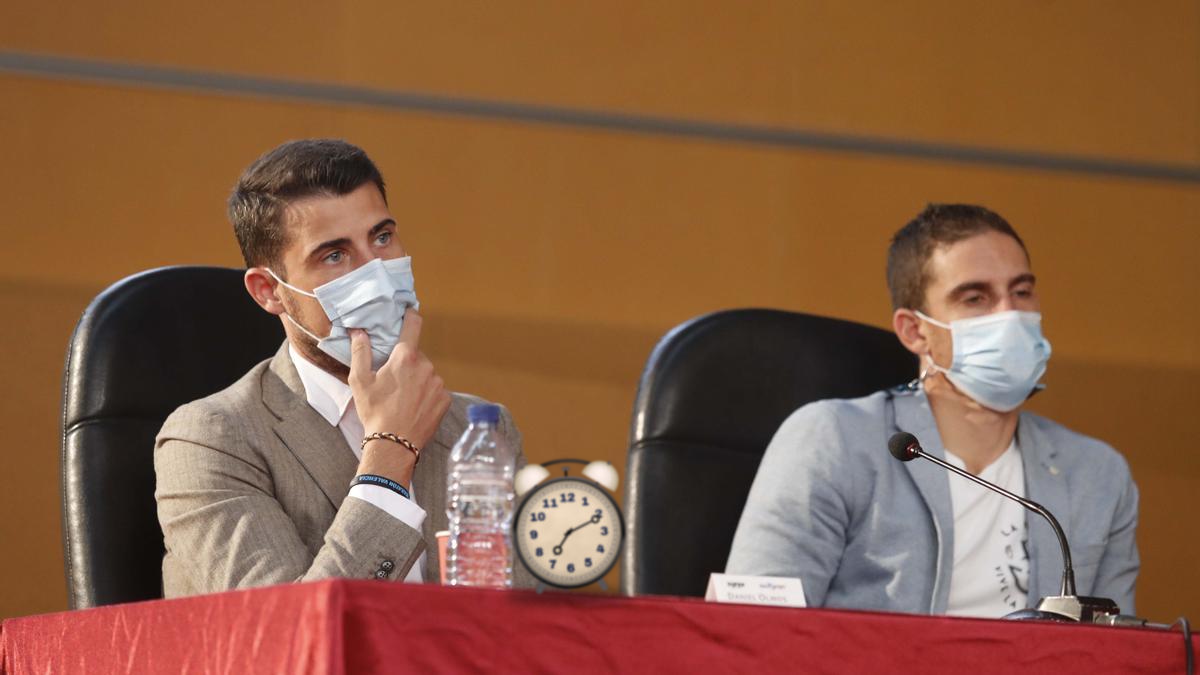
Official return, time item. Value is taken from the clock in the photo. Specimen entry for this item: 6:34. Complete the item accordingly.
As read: 7:11
